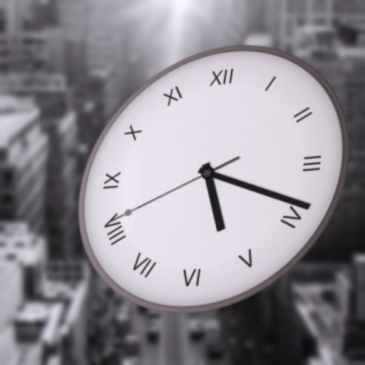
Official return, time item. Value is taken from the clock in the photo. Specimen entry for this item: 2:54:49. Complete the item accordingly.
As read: 5:18:41
